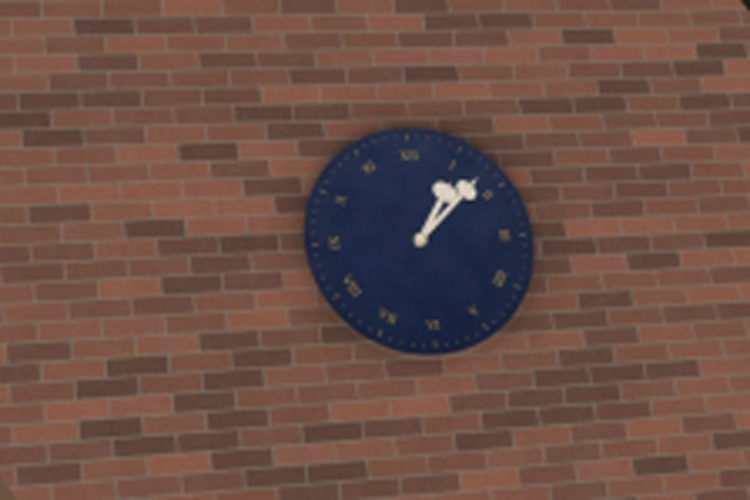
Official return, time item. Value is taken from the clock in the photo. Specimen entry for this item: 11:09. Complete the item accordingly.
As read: 1:08
